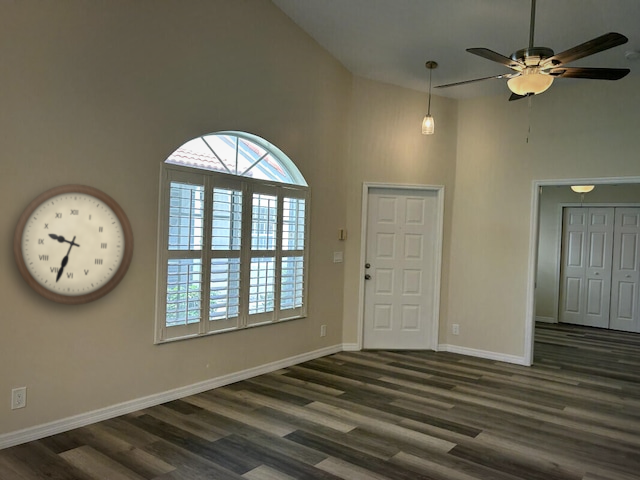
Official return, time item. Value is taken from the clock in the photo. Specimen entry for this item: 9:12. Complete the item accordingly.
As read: 9:33
